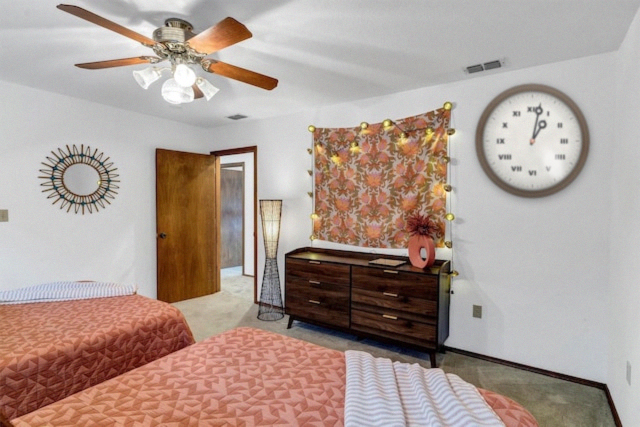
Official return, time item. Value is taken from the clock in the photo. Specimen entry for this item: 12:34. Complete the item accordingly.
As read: 1:02
